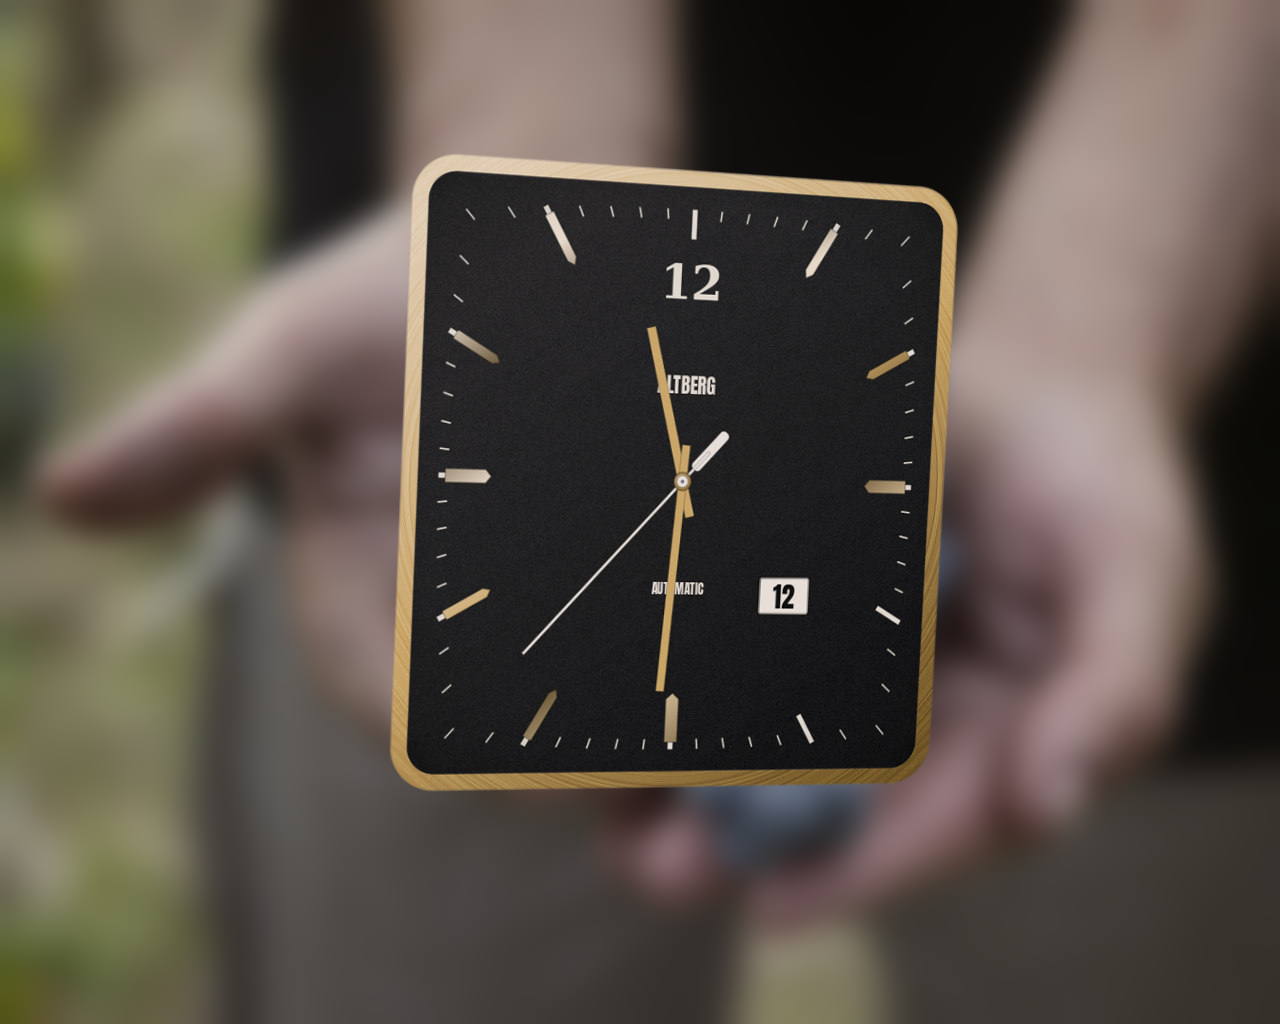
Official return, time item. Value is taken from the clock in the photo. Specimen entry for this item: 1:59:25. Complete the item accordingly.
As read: 11:30:37
